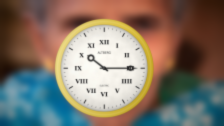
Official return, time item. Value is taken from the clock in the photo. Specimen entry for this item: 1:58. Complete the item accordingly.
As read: 10:15
